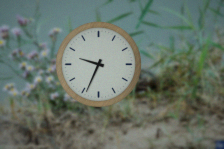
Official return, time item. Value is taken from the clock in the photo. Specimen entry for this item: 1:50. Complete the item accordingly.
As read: 9:34
